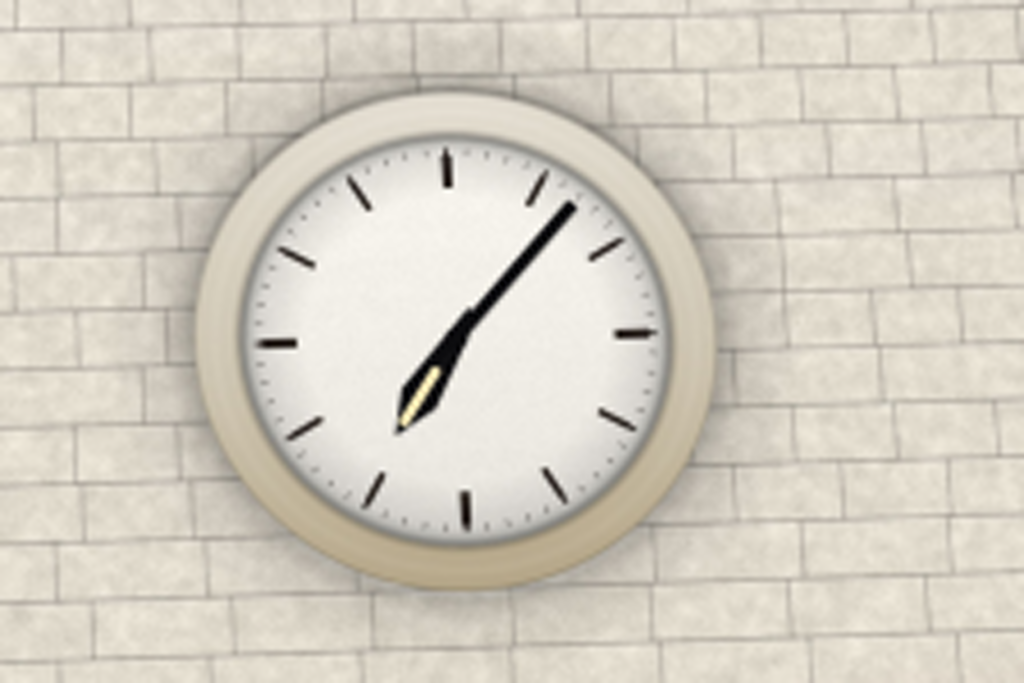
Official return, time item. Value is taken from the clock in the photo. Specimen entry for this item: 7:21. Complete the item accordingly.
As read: 7:07
